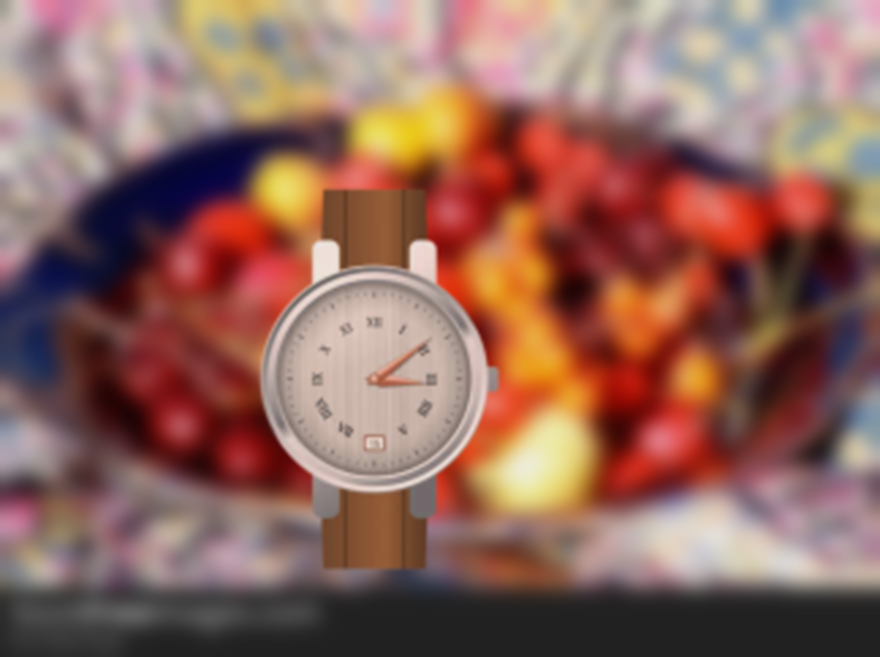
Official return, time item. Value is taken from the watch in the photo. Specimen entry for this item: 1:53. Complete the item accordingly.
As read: 3:09
